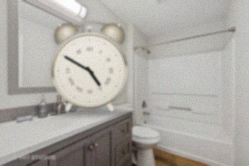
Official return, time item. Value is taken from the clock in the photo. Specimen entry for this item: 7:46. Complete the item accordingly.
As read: 4:50
